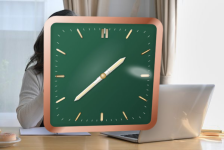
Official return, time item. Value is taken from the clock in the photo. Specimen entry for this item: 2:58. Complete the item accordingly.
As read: 1:38
